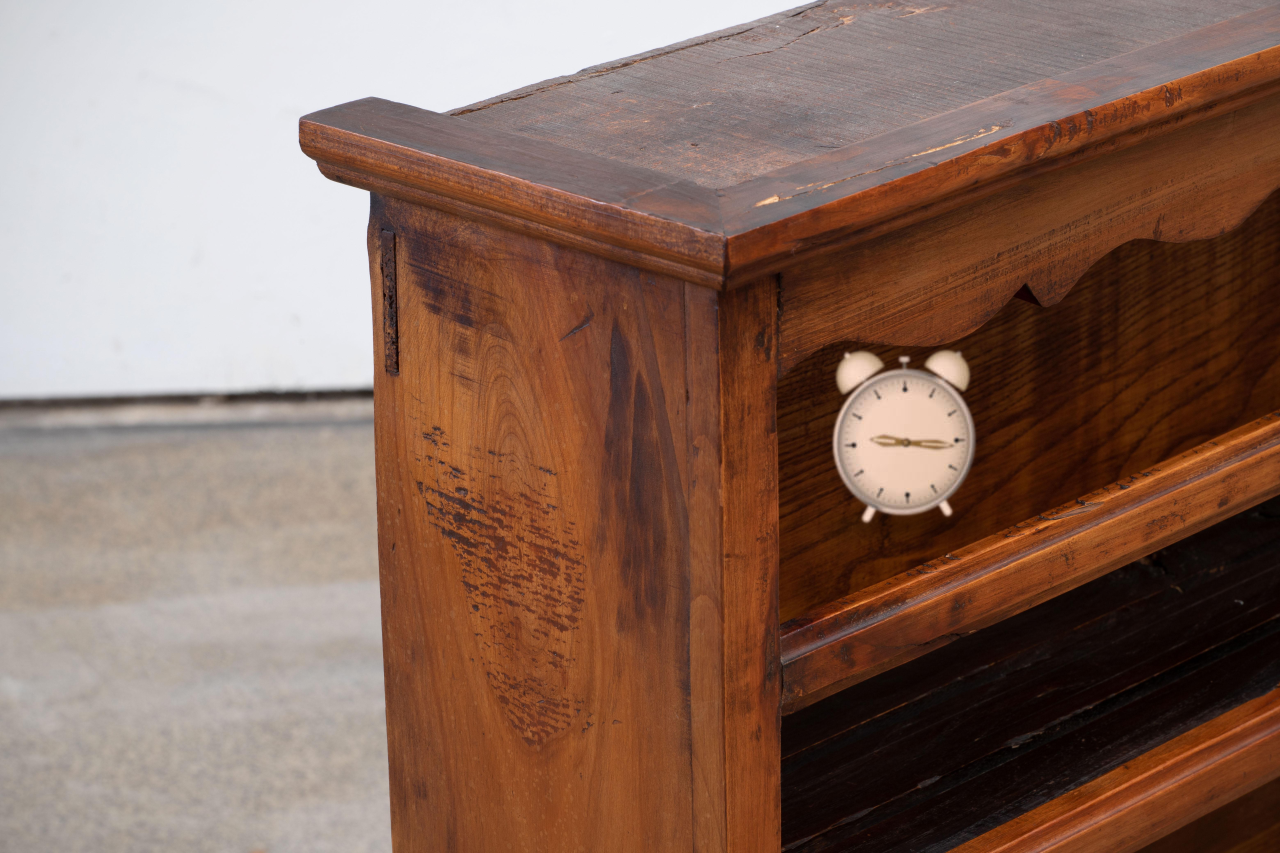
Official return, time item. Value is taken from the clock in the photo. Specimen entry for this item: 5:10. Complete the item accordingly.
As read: 9:16
